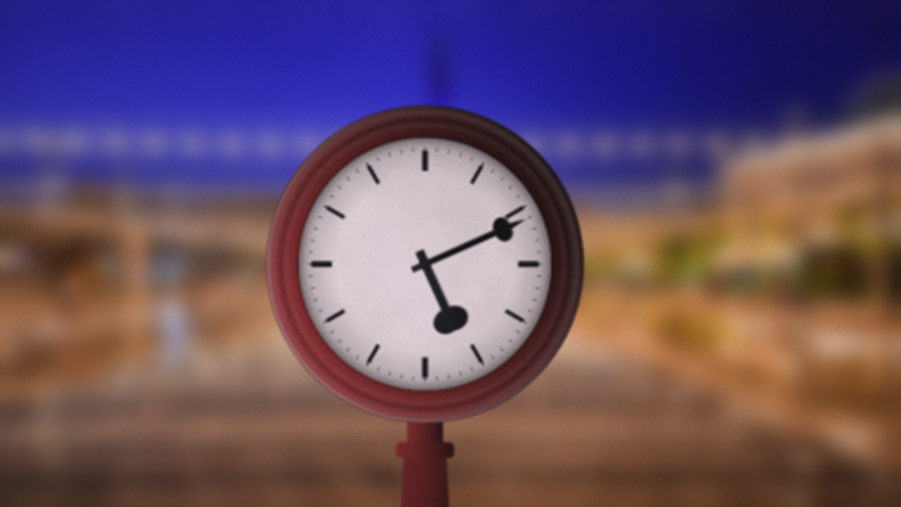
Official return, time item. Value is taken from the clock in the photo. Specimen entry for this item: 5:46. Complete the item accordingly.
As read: 5:11
